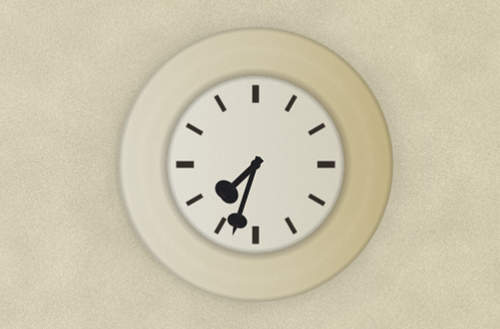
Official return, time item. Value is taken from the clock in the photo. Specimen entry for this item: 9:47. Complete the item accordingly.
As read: 7:33
